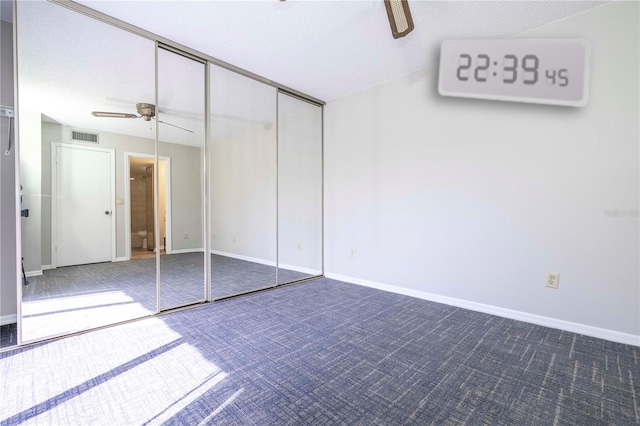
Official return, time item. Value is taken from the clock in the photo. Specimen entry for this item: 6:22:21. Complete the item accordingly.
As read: 22:39:45
